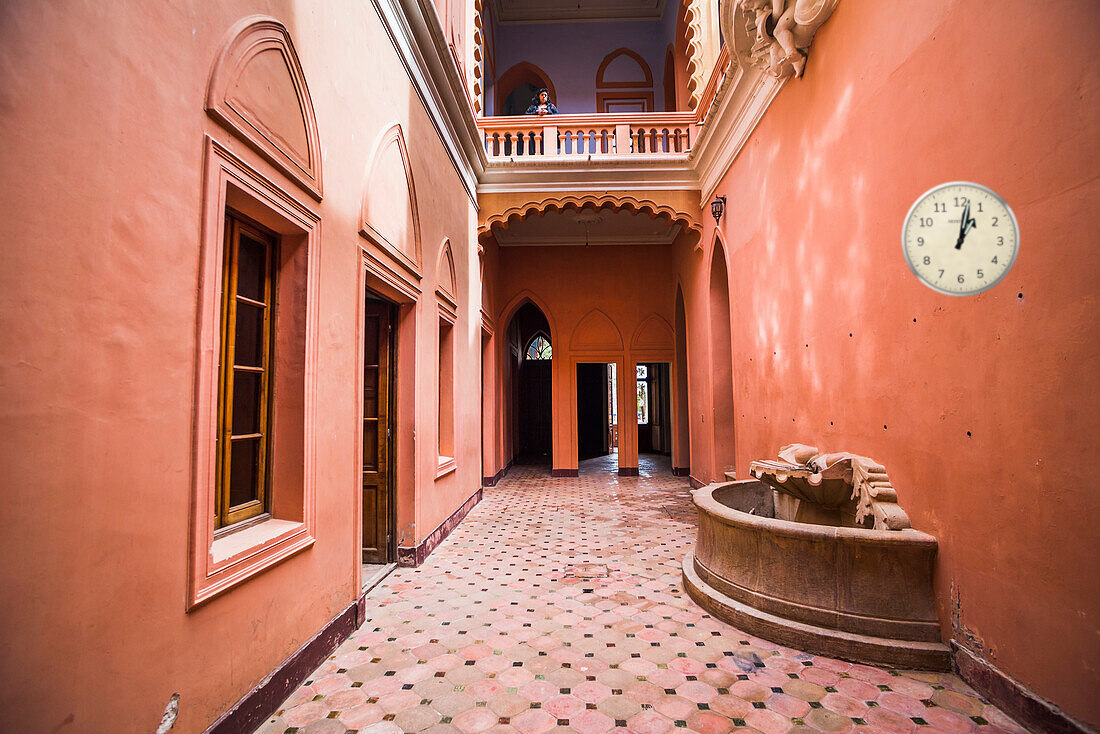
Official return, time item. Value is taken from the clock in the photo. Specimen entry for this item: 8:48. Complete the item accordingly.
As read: 1:02
